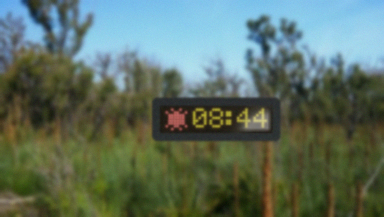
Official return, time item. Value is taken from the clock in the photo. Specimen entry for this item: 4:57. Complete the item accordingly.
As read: 8:44
